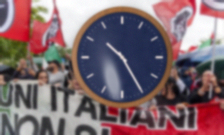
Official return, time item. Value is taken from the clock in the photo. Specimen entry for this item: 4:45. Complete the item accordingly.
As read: 10:25
